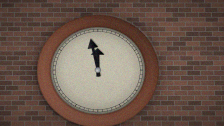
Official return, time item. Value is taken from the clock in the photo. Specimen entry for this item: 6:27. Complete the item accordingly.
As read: 11:58
